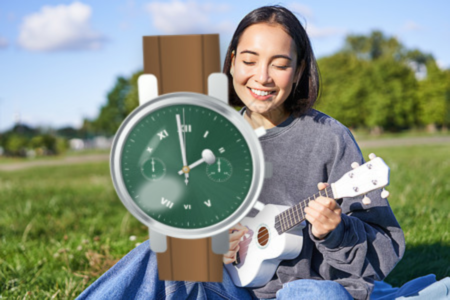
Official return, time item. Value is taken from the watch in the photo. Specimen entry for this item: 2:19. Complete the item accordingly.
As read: 1:59
